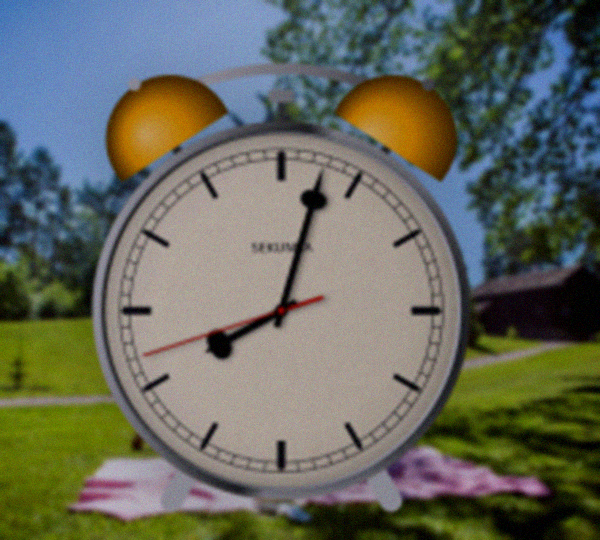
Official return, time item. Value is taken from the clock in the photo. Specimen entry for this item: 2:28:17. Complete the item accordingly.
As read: 8:02:42
